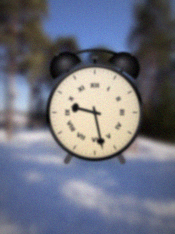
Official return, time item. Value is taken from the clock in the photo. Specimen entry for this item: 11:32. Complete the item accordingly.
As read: 9:28
